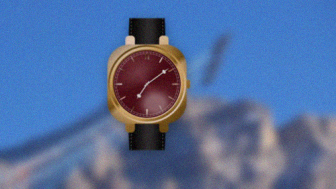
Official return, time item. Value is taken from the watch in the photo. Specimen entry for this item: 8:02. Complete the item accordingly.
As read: 7:09
